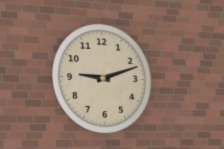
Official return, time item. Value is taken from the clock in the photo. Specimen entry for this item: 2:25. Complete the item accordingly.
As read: 9:12
